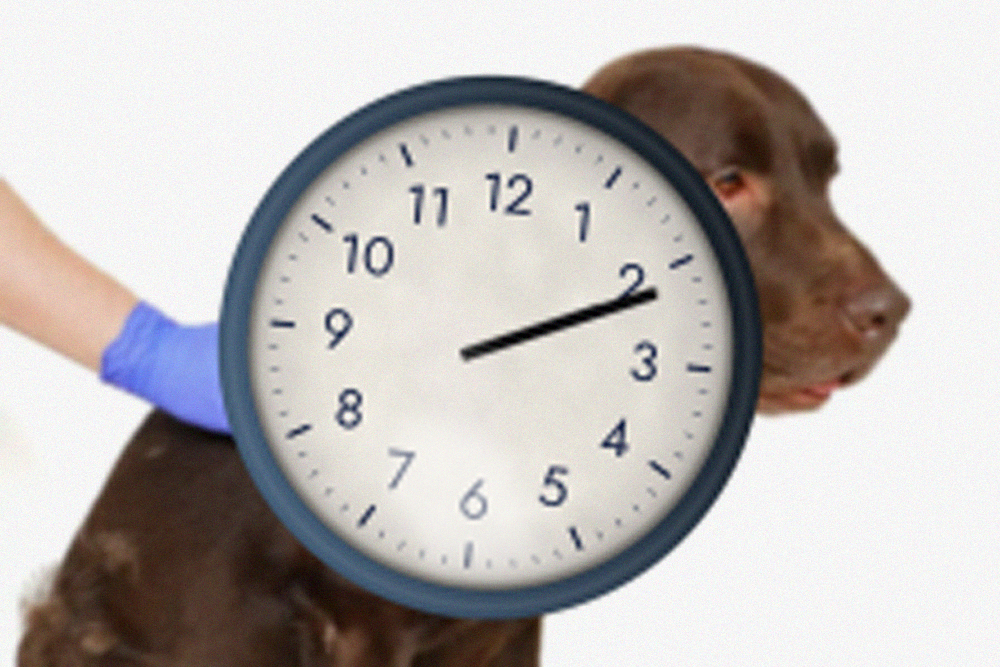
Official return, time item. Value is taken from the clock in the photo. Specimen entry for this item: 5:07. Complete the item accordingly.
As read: 2:11
